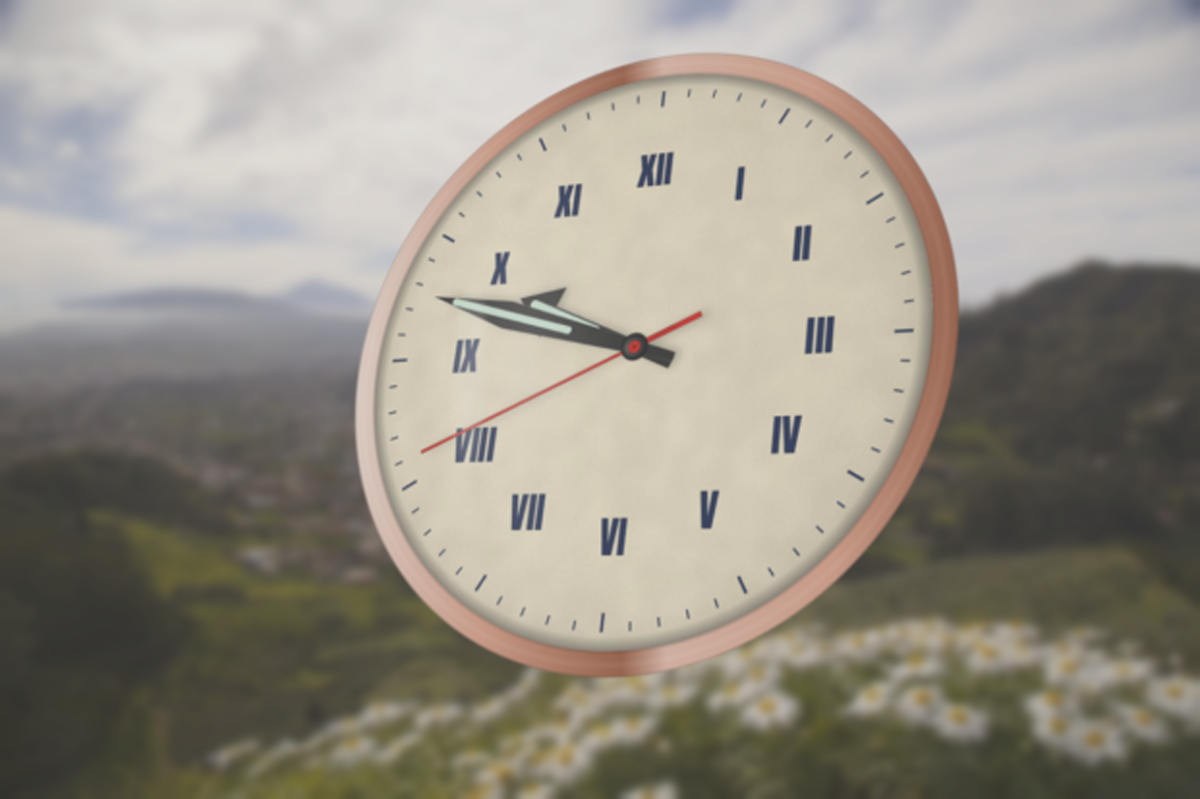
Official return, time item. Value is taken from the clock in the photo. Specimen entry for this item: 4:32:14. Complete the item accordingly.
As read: 9:47:41
